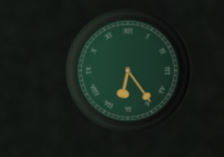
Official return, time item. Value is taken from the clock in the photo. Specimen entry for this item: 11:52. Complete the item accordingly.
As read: 6:24
